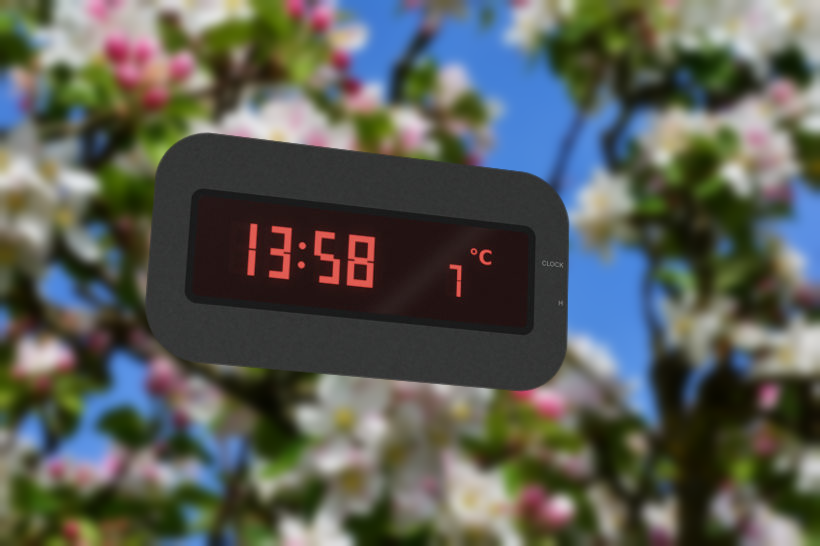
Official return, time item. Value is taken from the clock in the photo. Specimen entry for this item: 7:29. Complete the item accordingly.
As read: 13:58
